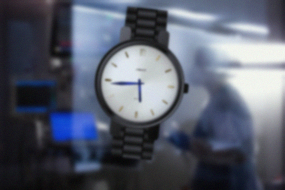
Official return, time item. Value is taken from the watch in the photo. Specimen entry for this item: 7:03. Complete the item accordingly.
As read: 5:44
